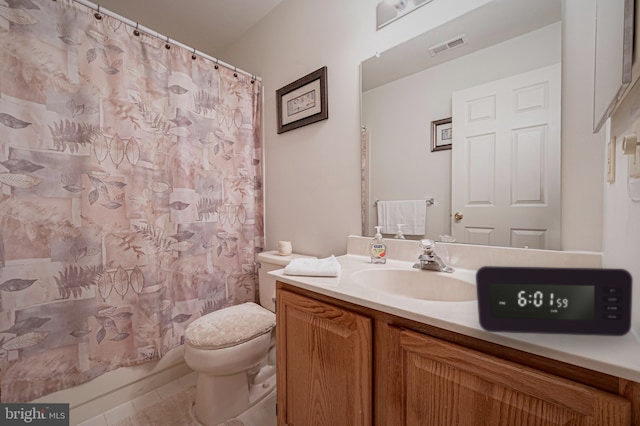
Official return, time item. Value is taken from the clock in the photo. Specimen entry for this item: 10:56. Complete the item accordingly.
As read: 6:01
